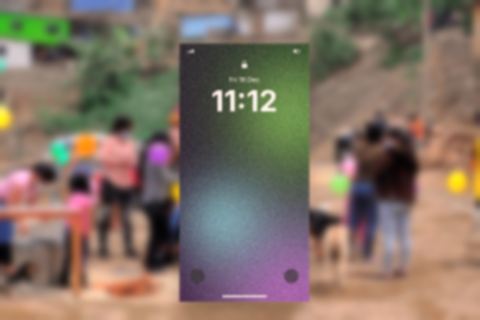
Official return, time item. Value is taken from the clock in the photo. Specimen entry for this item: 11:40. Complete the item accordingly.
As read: 11:12
